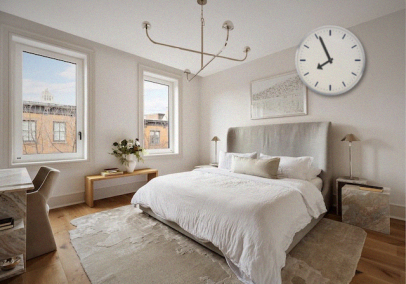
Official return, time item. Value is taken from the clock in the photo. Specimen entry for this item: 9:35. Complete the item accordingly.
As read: 7:56
